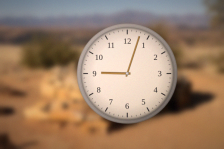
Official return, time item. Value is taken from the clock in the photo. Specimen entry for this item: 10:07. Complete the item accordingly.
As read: 9:03
